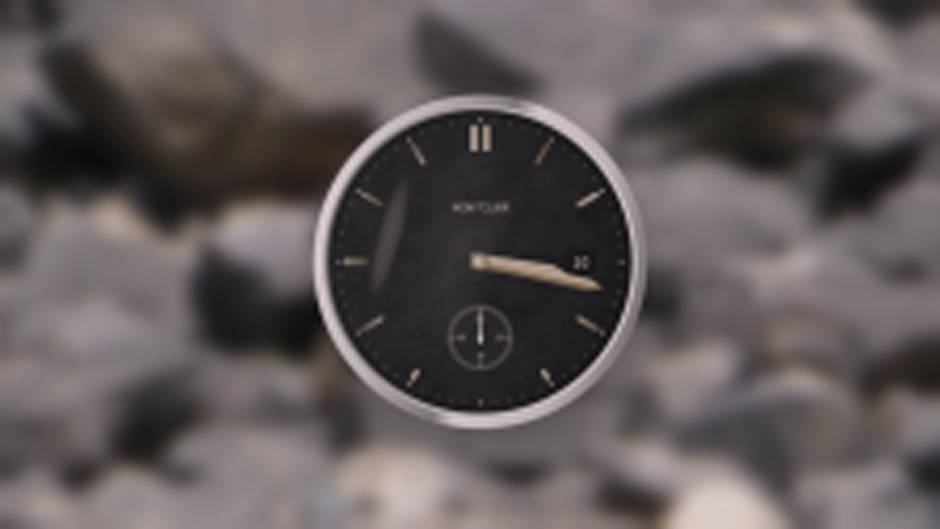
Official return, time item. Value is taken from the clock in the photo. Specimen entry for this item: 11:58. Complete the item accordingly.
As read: 3:17
